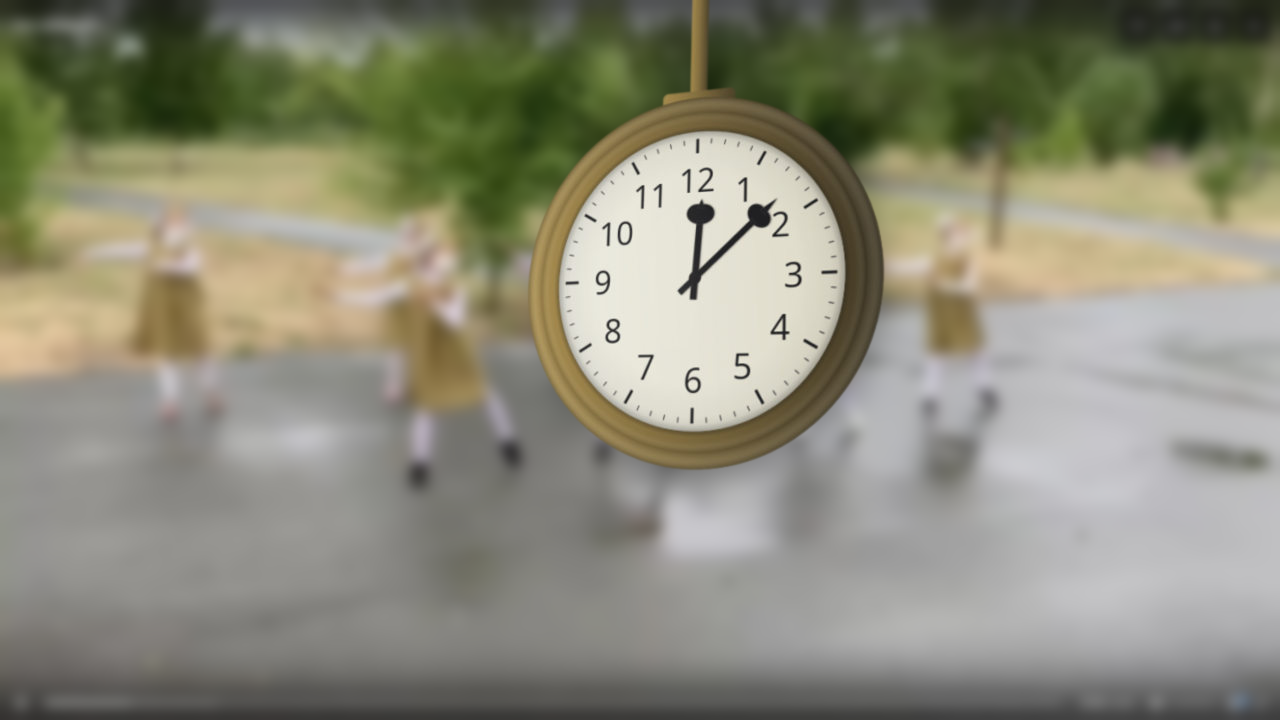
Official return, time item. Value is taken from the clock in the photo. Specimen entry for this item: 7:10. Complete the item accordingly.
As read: 12:08
